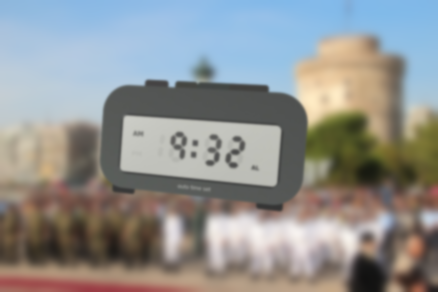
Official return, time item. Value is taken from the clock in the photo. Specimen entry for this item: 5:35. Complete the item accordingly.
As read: 9:32
